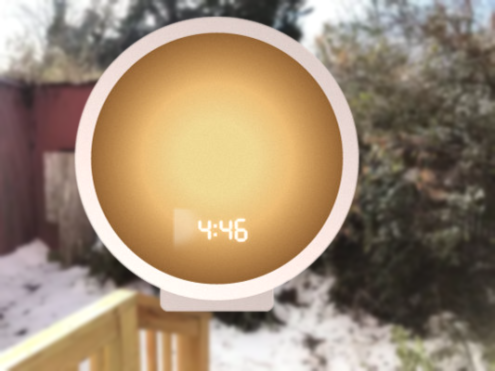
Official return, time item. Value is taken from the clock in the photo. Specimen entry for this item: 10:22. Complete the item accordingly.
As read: 4:46
